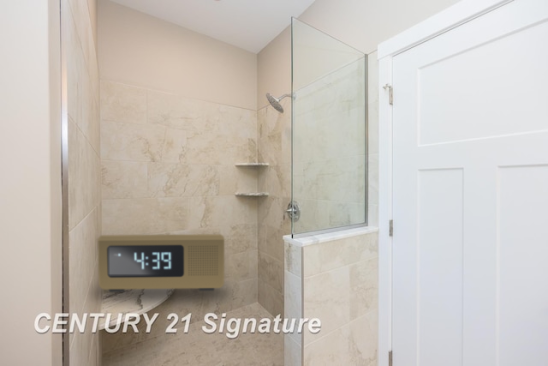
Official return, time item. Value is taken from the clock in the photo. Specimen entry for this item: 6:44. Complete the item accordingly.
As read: 4:39
